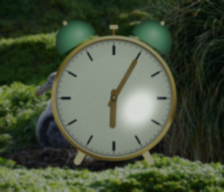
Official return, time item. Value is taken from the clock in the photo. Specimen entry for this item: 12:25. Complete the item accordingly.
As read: 6:05
